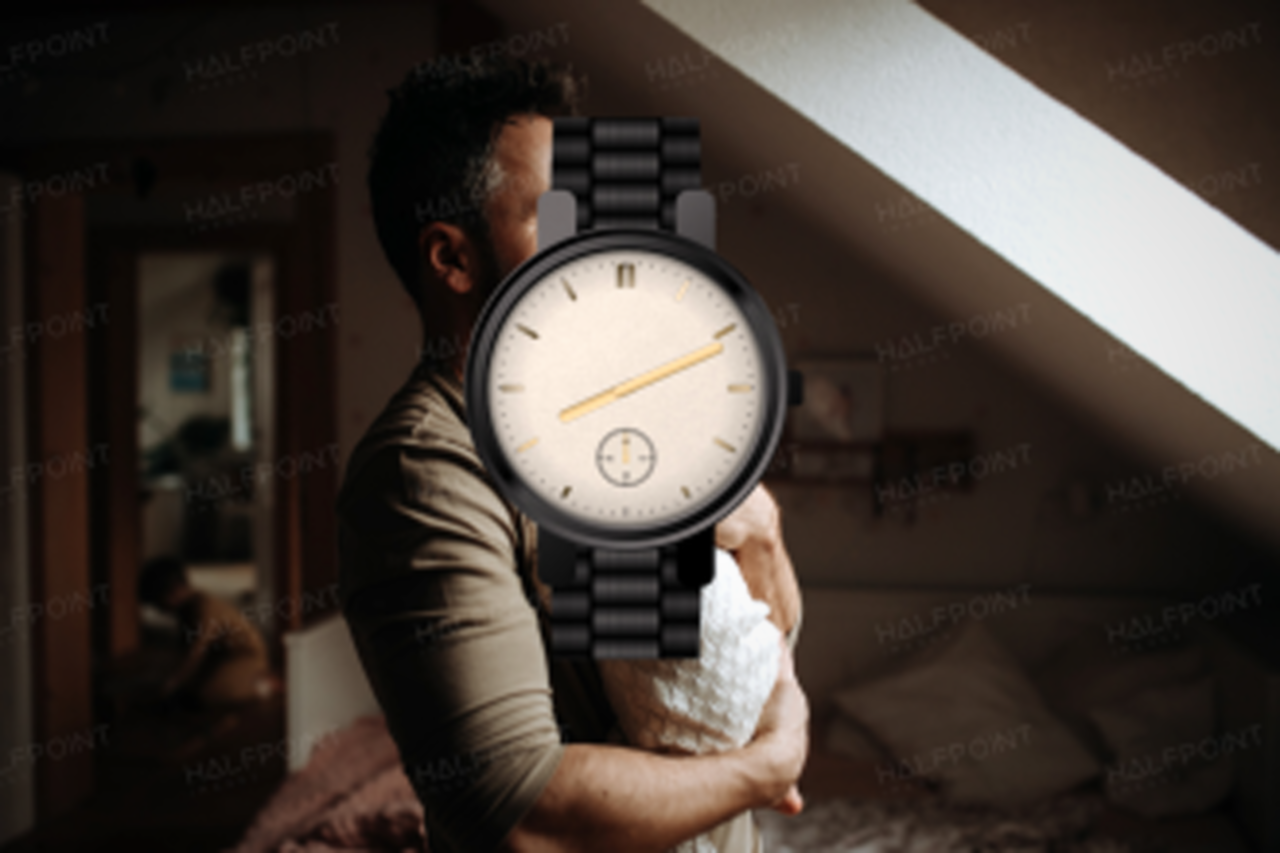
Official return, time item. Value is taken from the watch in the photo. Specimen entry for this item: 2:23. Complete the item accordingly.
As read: 8:11
